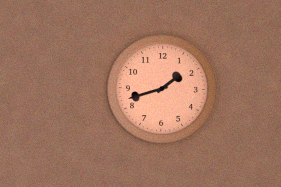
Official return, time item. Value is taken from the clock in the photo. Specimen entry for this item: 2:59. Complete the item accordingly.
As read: 1:42
